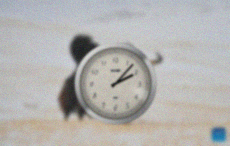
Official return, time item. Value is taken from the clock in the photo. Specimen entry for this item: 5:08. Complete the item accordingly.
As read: 2:07
